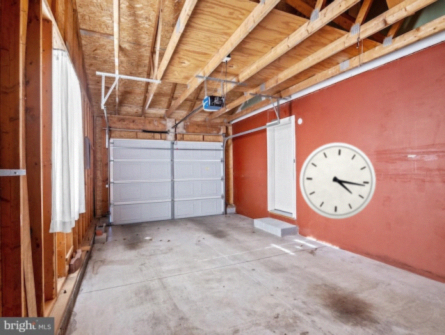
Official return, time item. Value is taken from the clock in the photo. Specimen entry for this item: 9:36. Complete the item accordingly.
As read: 4:16
